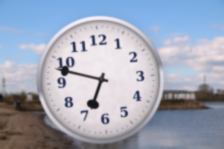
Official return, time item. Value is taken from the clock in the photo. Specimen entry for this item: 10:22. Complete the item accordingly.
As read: 6:48
